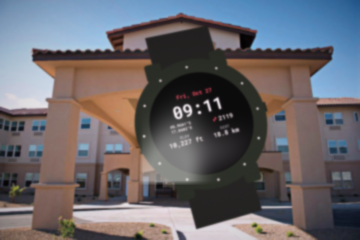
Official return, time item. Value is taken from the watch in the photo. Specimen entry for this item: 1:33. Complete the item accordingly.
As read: 9:11
